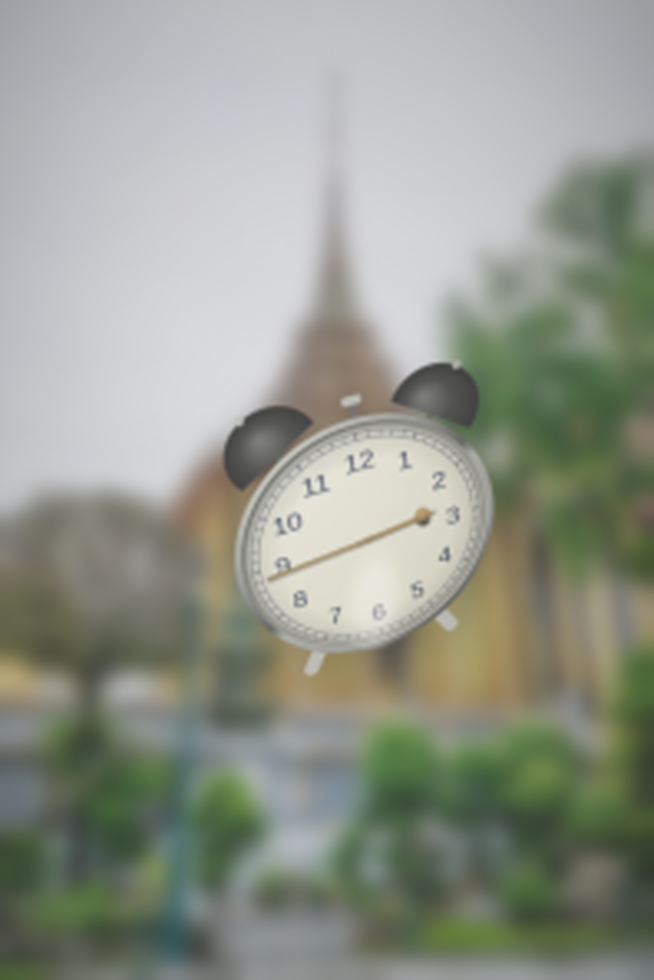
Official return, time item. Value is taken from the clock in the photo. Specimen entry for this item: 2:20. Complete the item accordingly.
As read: 2:44
